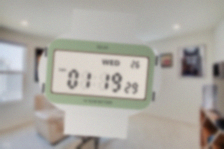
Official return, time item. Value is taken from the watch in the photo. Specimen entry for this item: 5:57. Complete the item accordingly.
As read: 1:19
